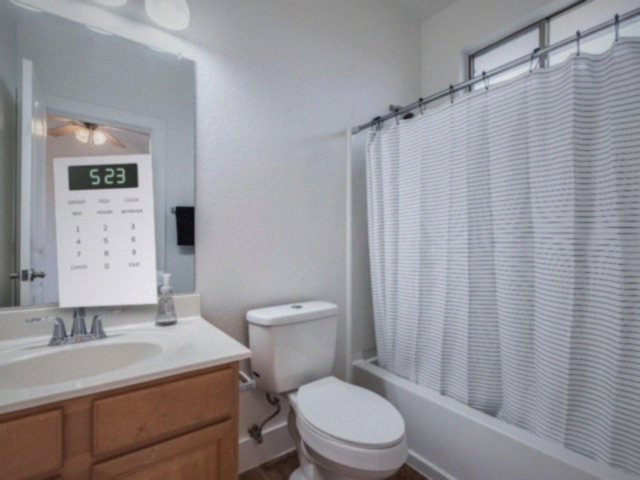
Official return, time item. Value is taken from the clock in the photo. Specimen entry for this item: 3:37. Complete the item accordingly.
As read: 5:23
